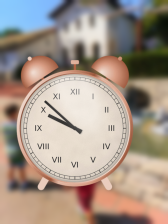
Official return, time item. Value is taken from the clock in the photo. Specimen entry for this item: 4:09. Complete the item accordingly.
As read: 9:52
